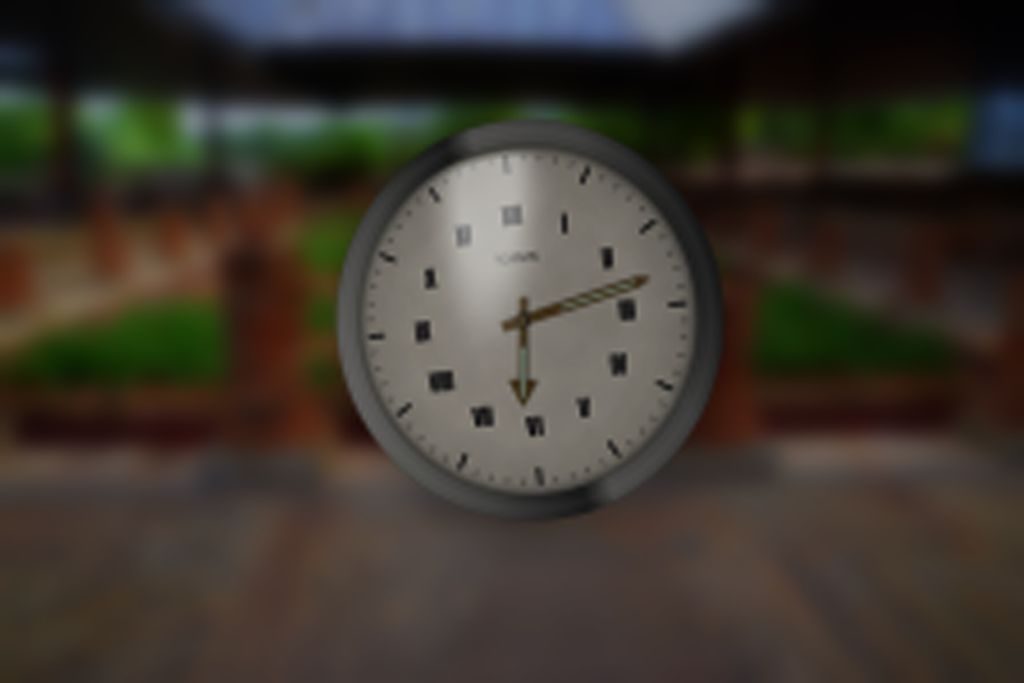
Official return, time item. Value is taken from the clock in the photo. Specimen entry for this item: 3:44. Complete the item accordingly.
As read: 6:13
